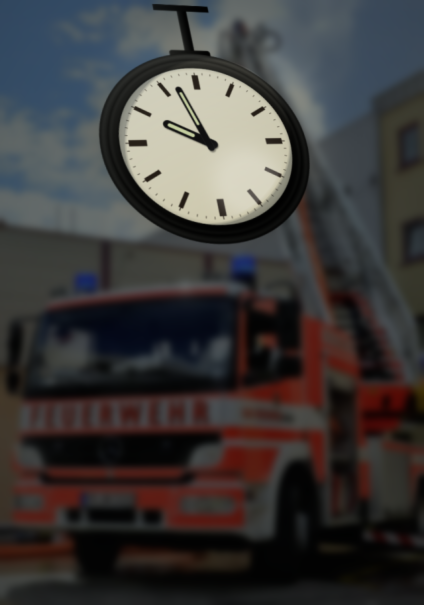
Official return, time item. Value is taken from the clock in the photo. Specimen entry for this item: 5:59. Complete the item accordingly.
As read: 9:57
